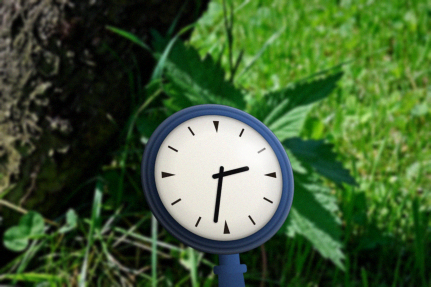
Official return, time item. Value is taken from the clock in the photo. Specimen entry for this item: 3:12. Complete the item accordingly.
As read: 2:32
